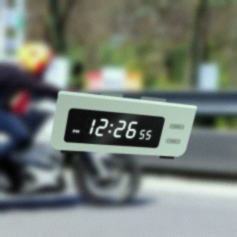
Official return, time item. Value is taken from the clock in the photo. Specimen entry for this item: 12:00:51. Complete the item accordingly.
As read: 12:26:55
